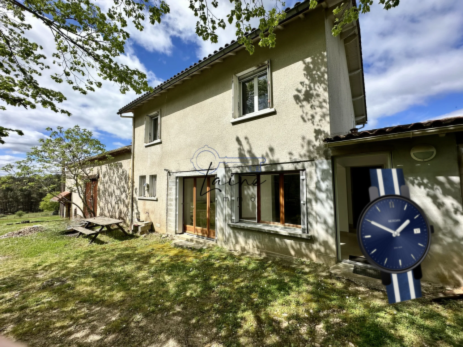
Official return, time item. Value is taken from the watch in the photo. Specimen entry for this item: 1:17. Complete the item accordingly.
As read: 1:50
